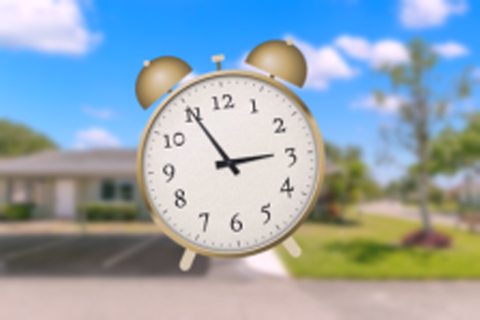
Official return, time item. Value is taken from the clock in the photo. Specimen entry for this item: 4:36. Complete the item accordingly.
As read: 2:55
